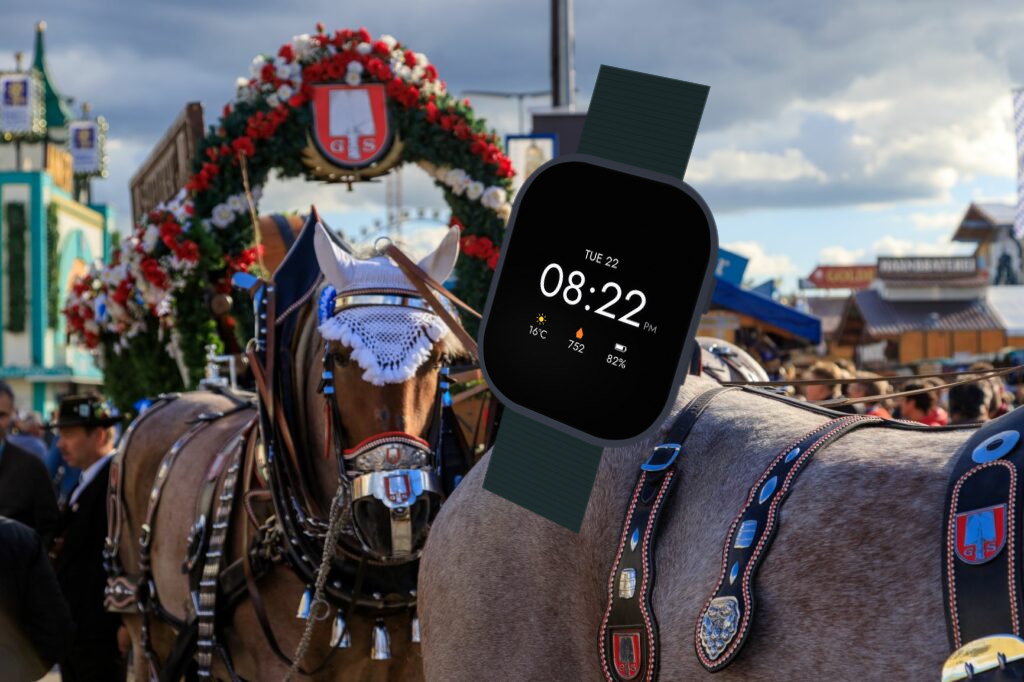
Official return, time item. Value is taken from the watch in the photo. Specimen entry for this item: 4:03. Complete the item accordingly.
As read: 8:22
